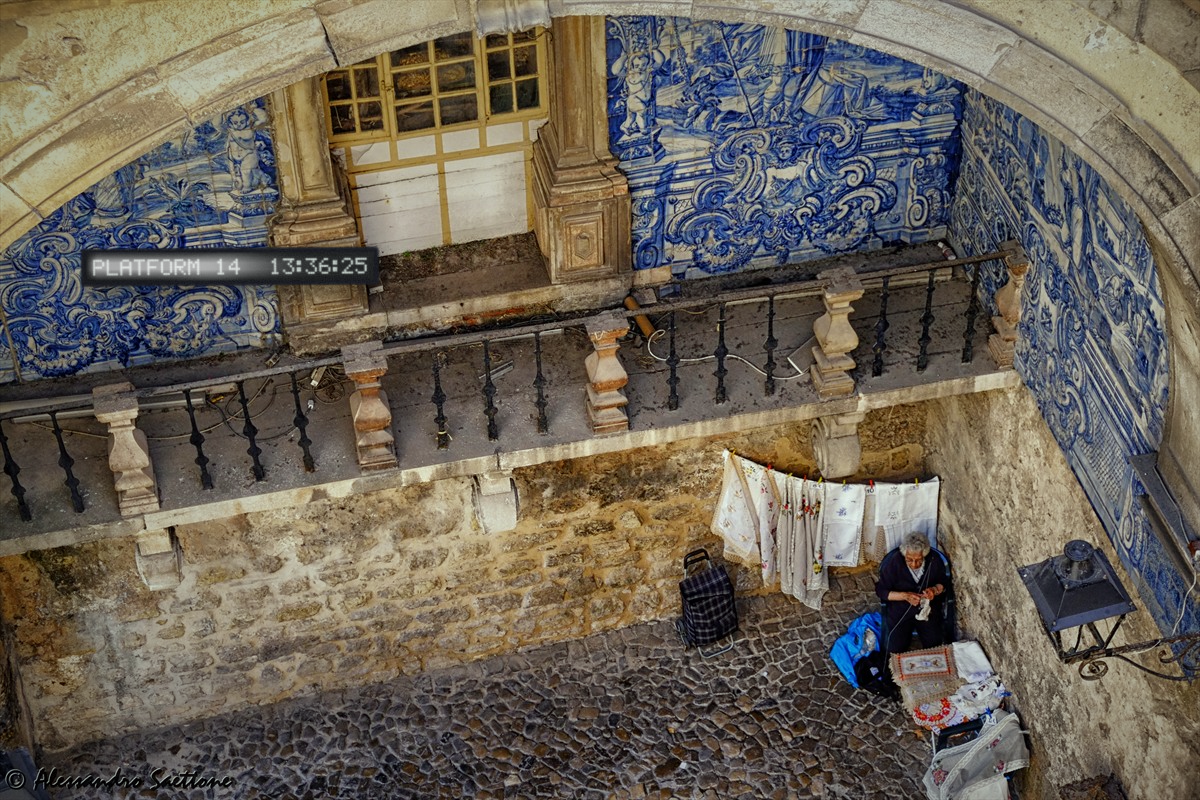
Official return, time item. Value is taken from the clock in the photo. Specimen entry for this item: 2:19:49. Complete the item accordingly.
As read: 13:36:25
